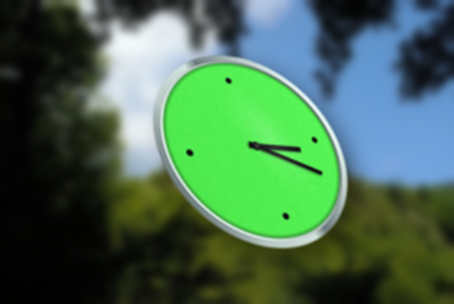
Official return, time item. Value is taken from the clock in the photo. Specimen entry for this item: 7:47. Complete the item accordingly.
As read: 3:20
